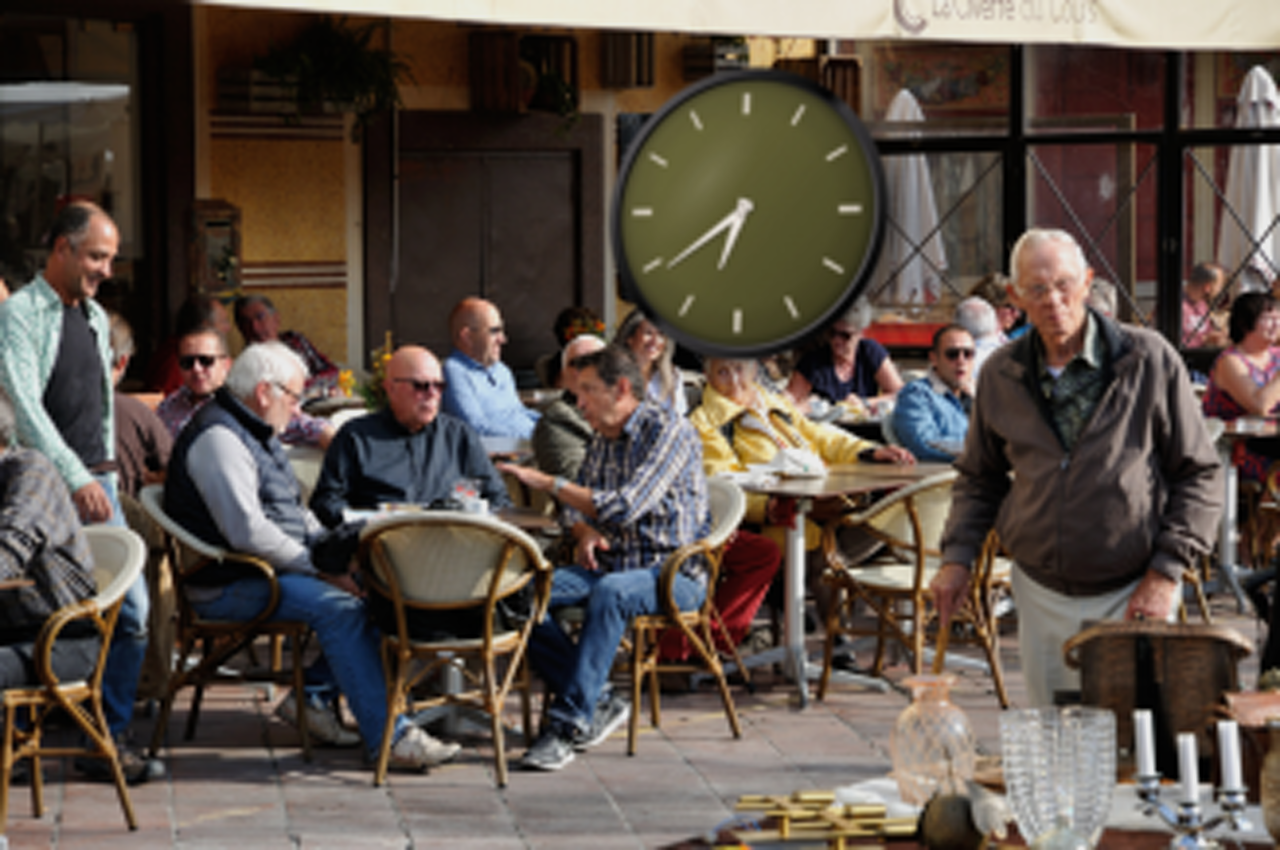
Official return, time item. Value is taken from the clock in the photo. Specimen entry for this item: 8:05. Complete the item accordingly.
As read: 6:39
